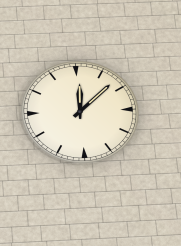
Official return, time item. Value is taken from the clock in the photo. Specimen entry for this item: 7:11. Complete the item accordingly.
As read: 12:08
